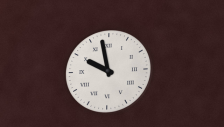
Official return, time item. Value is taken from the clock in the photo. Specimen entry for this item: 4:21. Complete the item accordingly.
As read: 9:58
